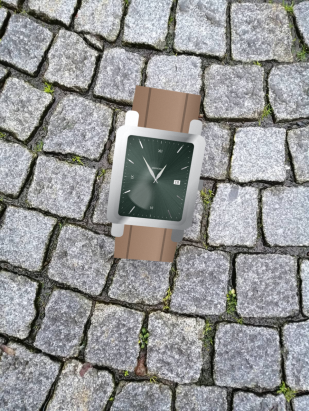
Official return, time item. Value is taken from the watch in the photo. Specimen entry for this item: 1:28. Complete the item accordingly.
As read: 12:54
